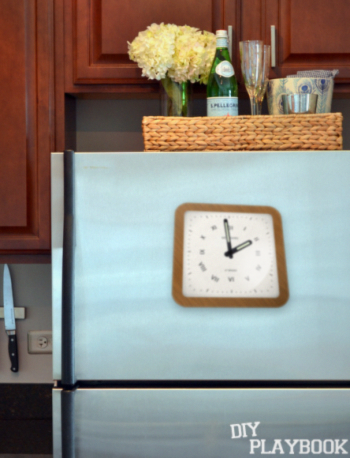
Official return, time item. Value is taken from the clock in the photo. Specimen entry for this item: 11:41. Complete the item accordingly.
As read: 1:59
